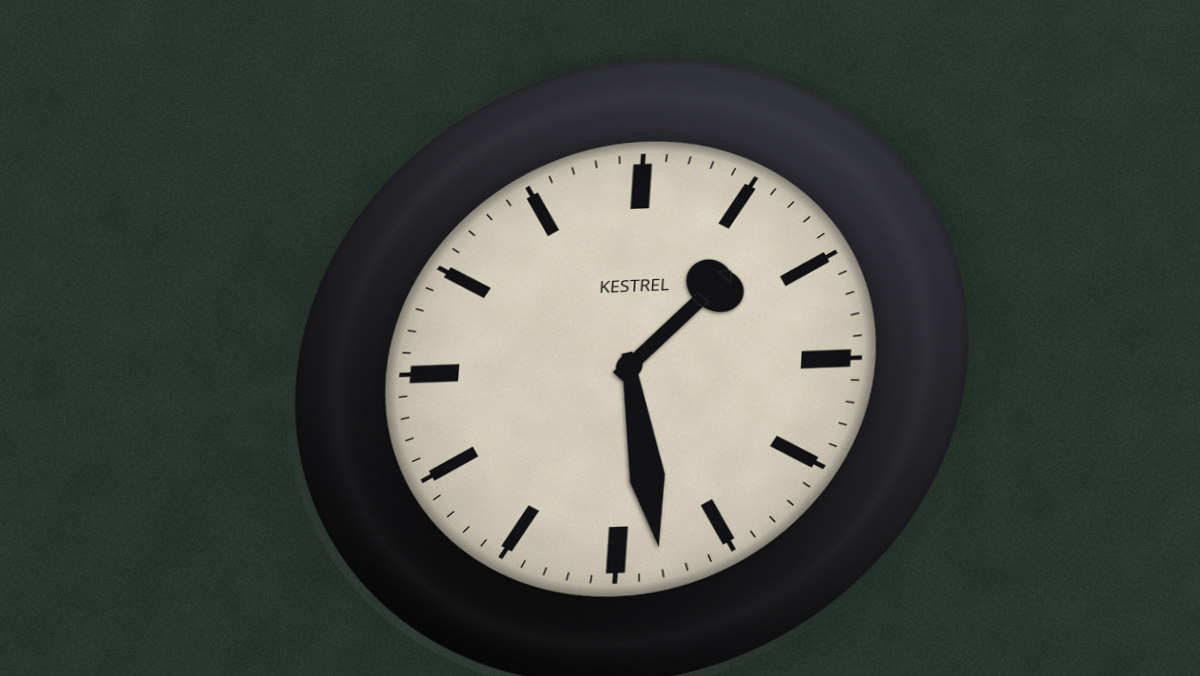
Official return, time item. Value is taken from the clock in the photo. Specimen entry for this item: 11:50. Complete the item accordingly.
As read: 1:28
